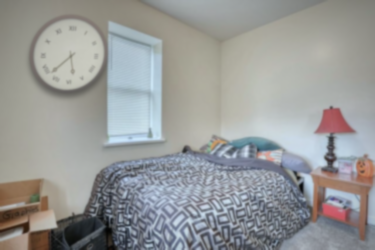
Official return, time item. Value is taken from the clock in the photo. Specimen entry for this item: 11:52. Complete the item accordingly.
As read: 5:38
